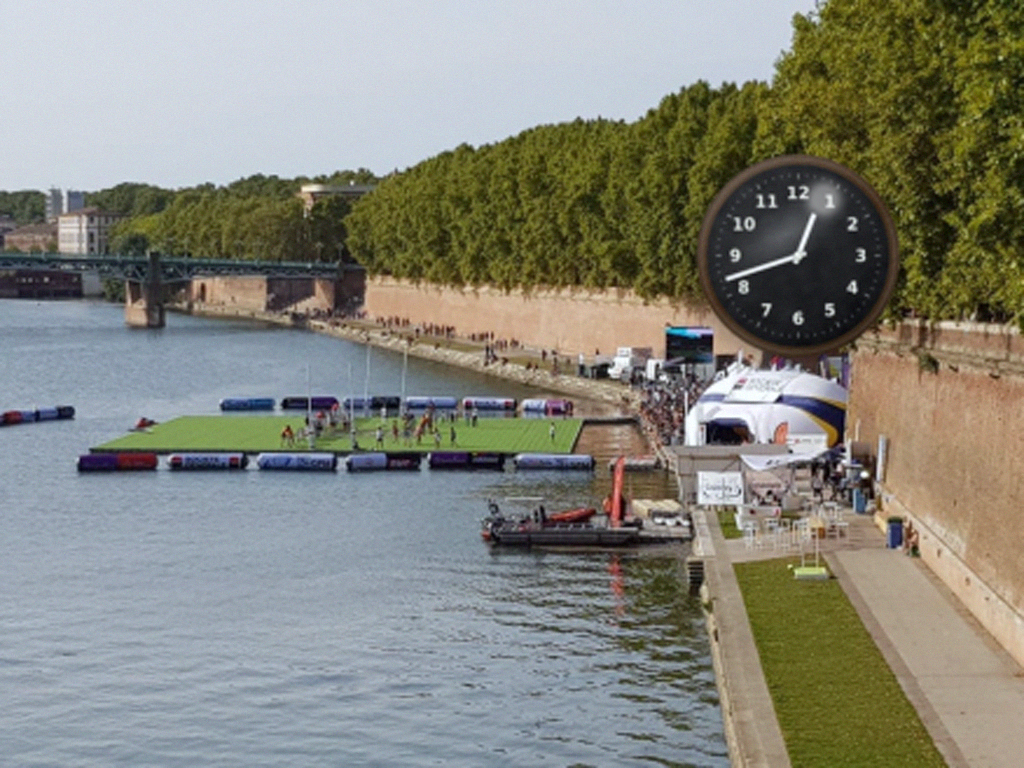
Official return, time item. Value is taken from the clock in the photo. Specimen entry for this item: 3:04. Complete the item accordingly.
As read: 12:42
